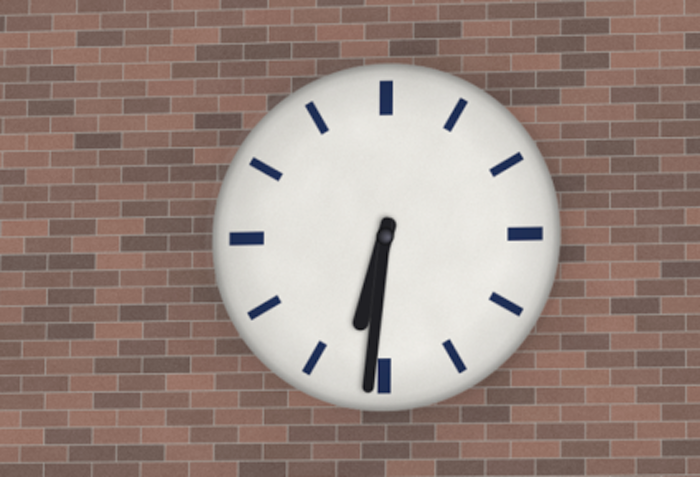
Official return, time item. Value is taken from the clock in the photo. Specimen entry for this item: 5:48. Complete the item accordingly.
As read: 6:31
